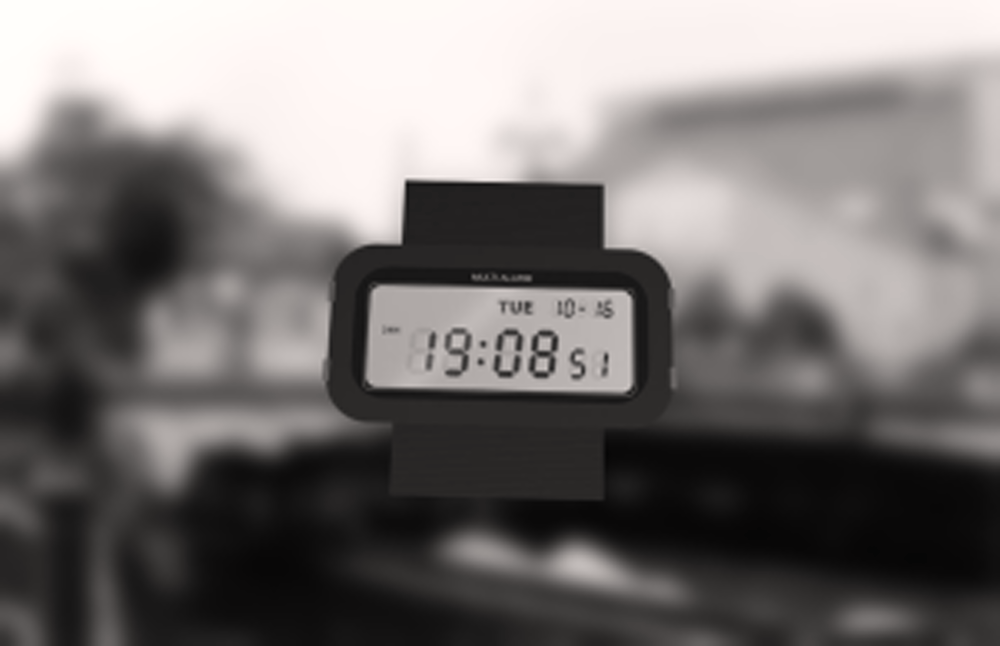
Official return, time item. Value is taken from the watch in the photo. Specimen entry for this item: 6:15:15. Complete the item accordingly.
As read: 19:08:51
